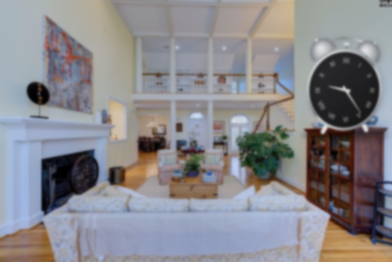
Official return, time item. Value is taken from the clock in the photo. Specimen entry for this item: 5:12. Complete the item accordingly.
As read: 9:24
